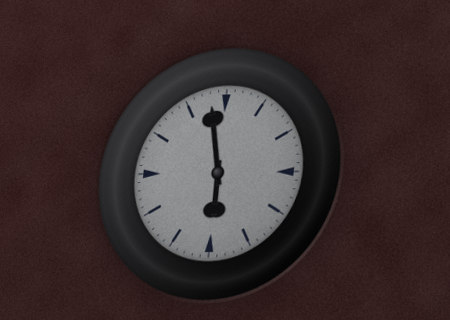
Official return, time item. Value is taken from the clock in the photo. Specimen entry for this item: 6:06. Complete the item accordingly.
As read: 5:58
